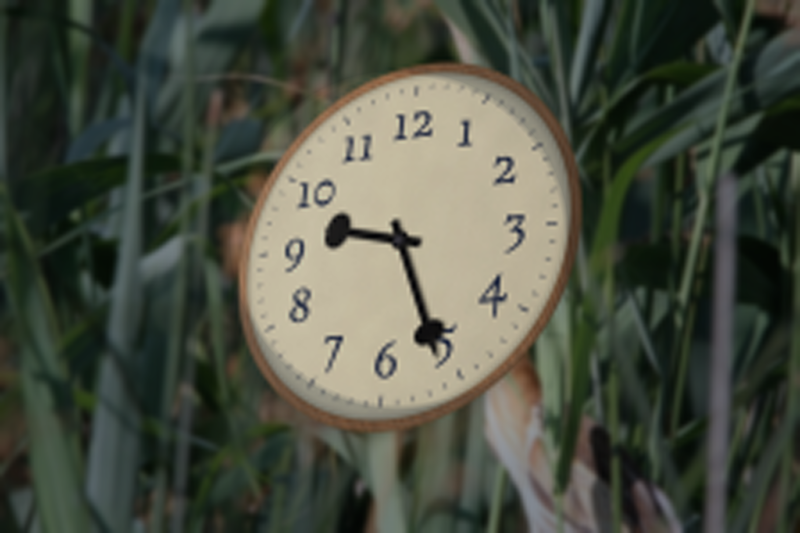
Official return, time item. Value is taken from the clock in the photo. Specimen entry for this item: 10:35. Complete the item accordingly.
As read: 9:26
